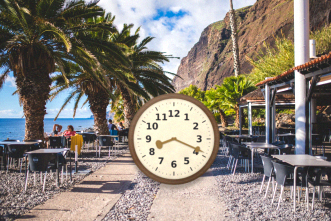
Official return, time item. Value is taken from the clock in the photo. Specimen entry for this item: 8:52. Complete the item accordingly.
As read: 8:19
